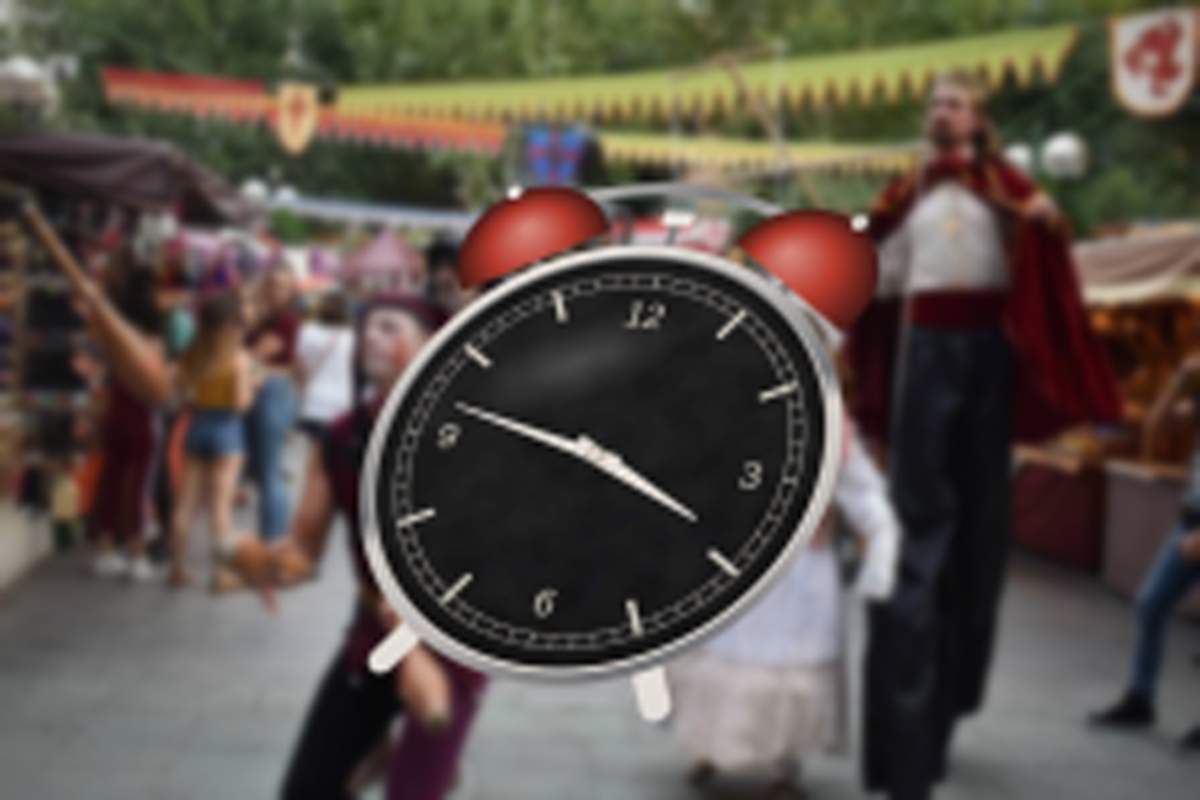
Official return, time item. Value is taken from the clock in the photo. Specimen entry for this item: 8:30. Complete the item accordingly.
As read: 3:47
